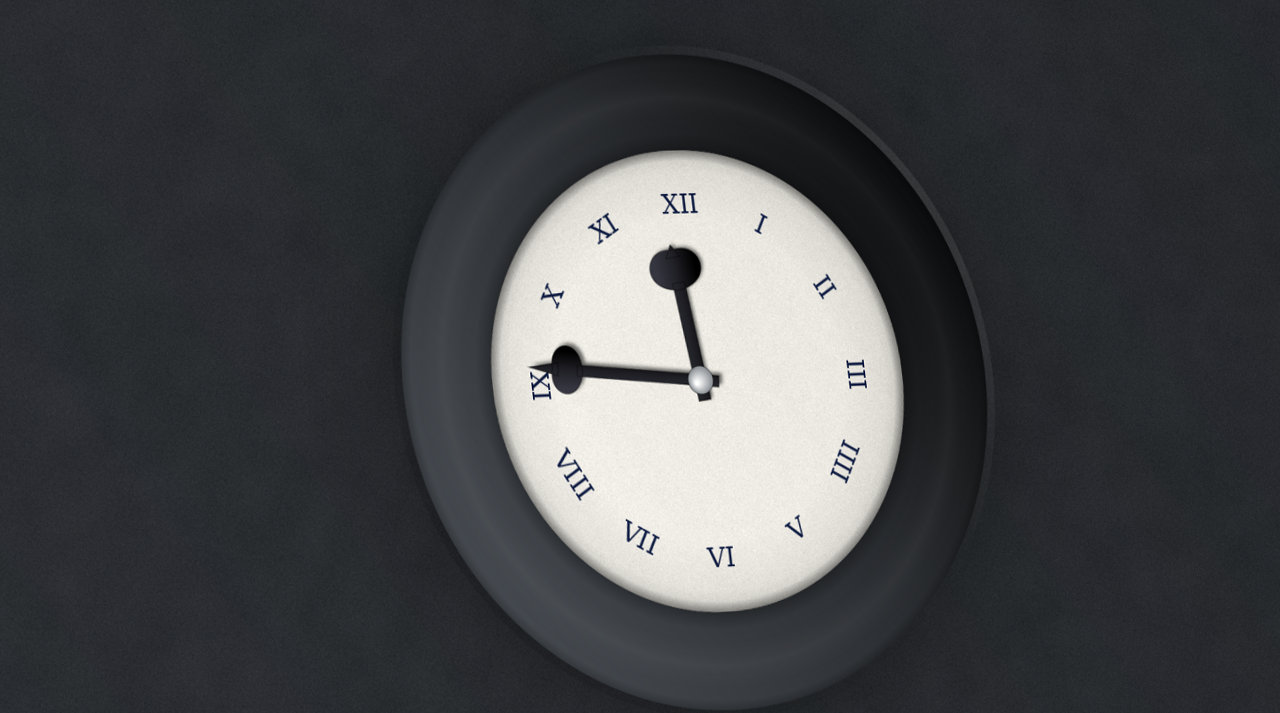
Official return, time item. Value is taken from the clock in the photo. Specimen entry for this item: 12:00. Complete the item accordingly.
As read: 11:46
